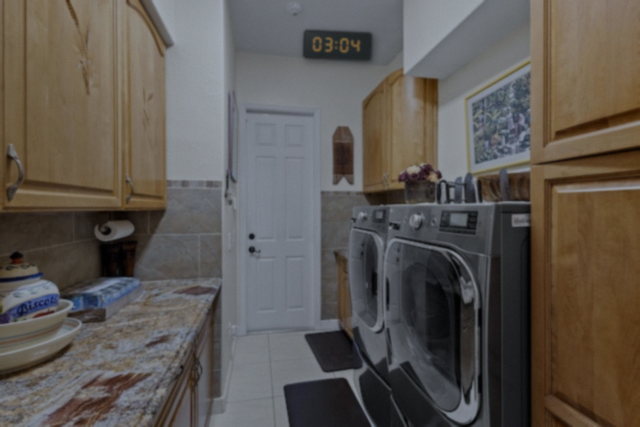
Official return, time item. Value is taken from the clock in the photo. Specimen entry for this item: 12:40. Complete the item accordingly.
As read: 3:04
